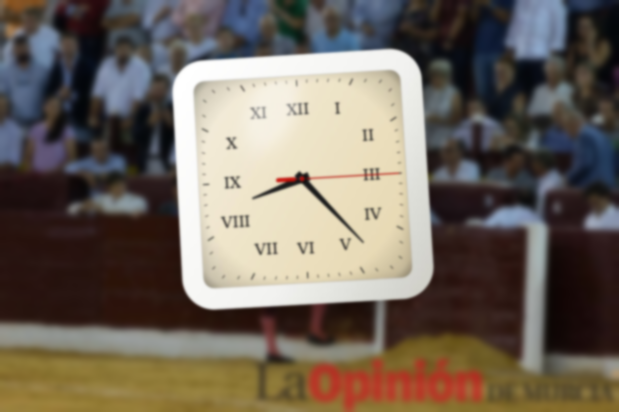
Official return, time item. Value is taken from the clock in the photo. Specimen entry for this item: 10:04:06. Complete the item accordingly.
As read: 8:23:15
